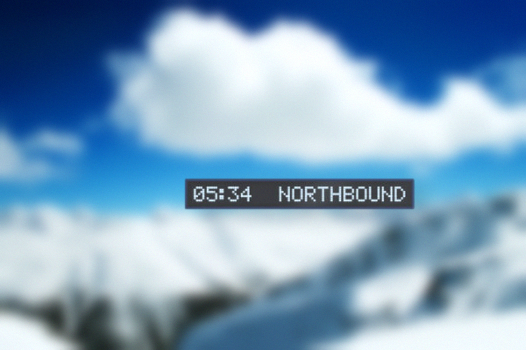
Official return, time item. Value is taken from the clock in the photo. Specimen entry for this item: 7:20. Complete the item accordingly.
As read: 5:34
